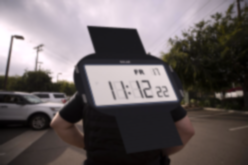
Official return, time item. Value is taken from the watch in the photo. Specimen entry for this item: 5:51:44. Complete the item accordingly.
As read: 11:12:22
